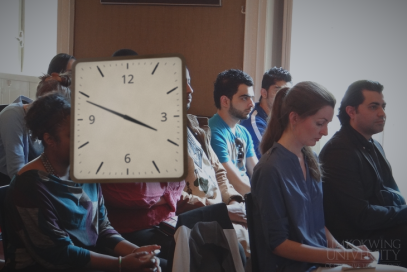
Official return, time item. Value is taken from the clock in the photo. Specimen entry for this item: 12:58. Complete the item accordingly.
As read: 3:49
